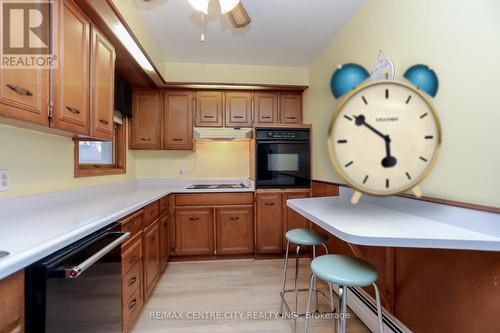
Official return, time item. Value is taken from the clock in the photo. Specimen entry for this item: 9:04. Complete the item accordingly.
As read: 5:51
